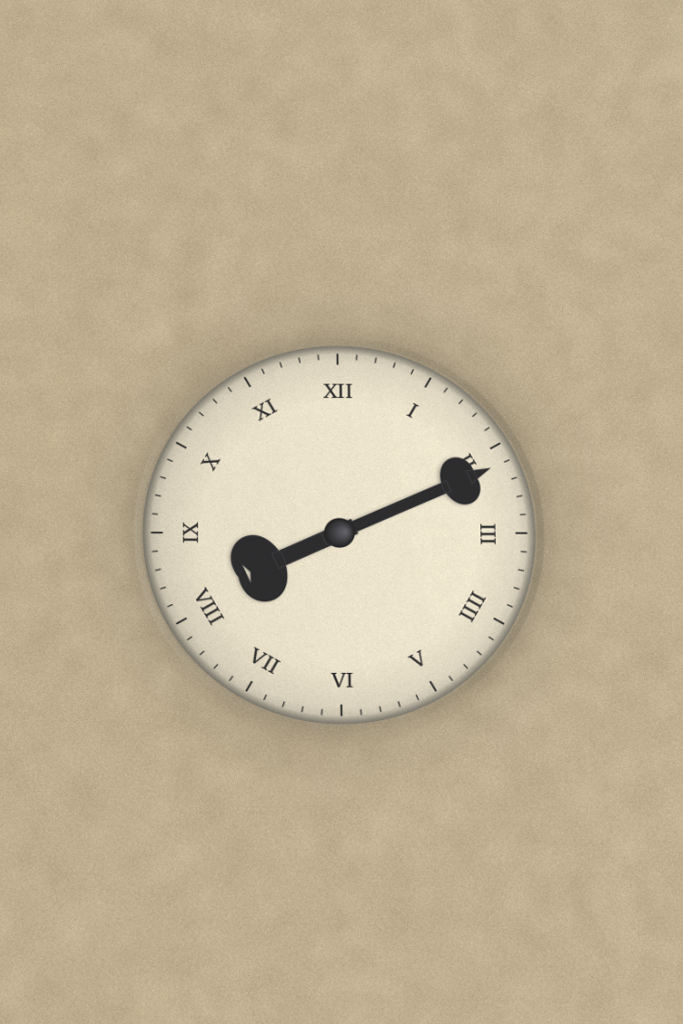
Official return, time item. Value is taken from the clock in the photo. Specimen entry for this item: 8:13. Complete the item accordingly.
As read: 8:11
